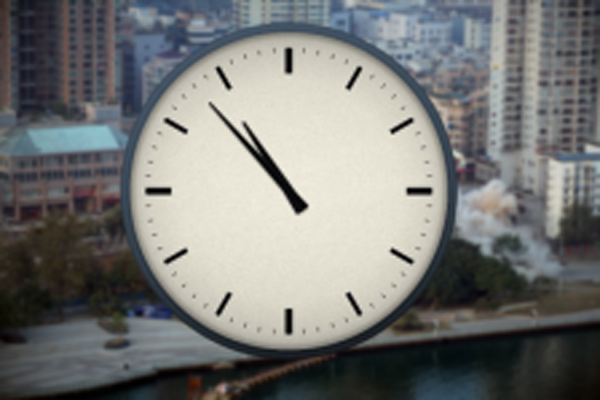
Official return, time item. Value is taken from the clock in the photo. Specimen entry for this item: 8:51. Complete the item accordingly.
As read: 10:53
